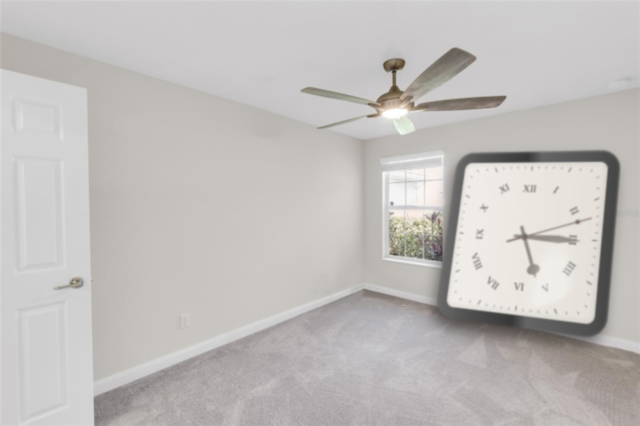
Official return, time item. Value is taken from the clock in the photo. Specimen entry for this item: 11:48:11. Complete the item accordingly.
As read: 5:15:12
